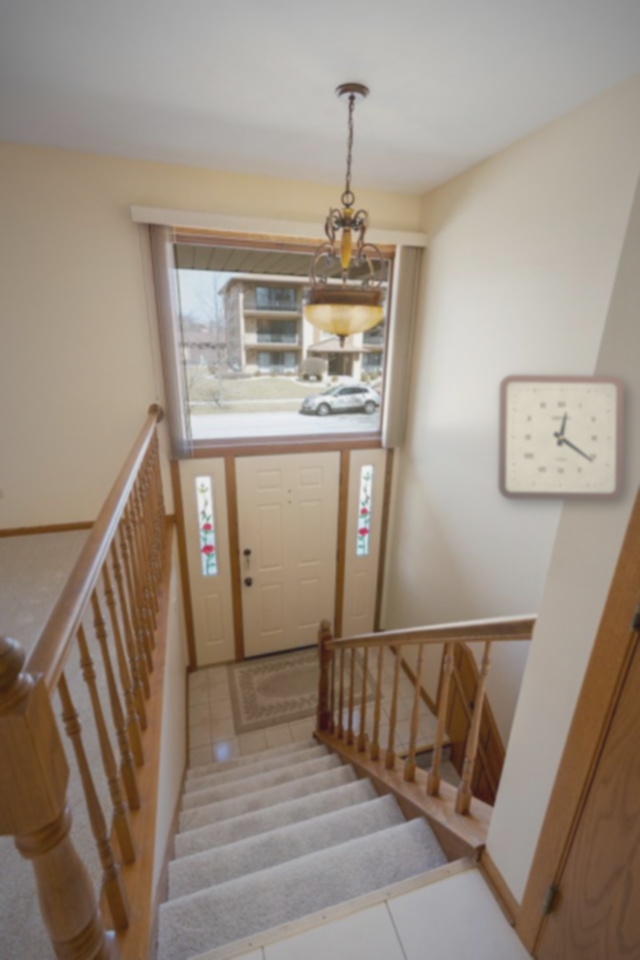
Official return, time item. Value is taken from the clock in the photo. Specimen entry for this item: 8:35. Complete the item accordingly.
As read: 12:21
